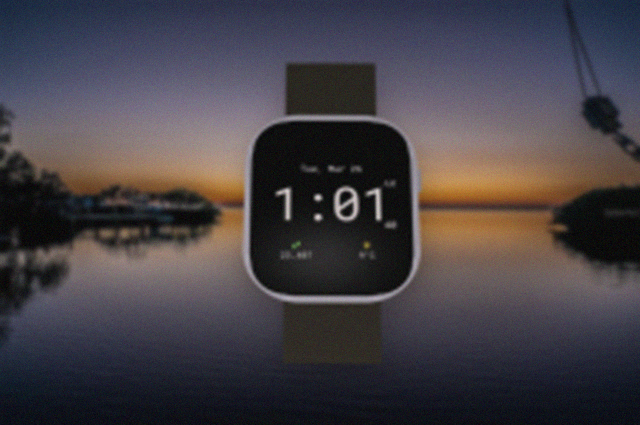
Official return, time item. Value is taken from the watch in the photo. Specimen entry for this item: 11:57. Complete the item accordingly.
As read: 1:01
